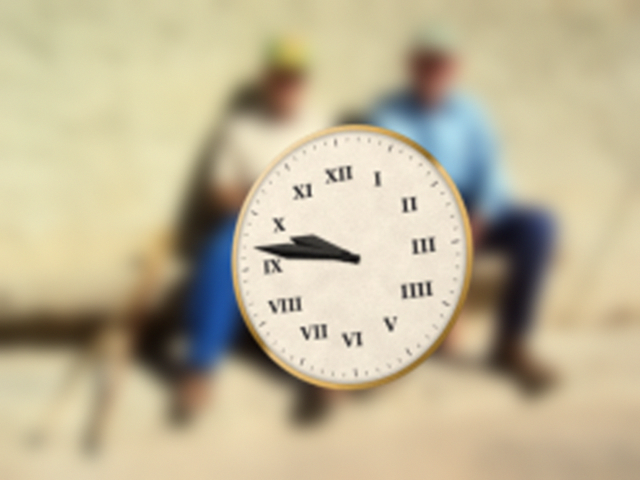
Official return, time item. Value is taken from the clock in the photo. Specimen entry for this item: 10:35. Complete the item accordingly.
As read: 9:47
